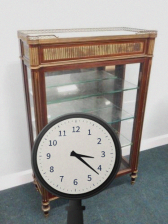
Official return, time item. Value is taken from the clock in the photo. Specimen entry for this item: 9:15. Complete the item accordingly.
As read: 3:22
